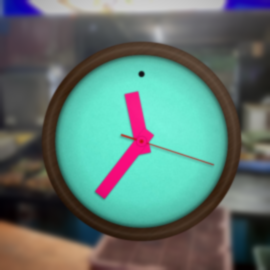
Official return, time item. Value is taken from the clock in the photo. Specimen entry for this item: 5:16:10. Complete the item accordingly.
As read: 11:36:18
